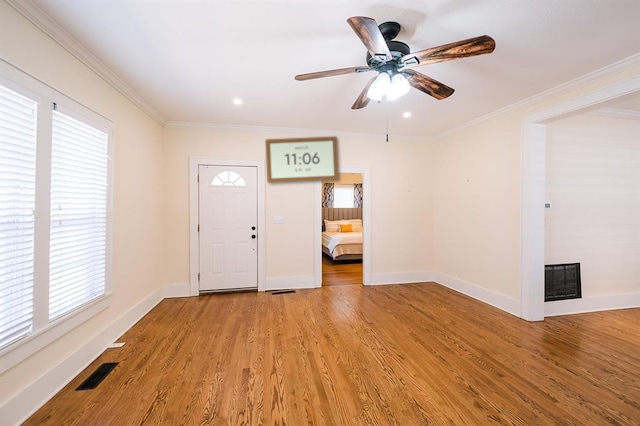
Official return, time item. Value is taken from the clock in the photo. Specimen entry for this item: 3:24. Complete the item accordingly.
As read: 11:06
